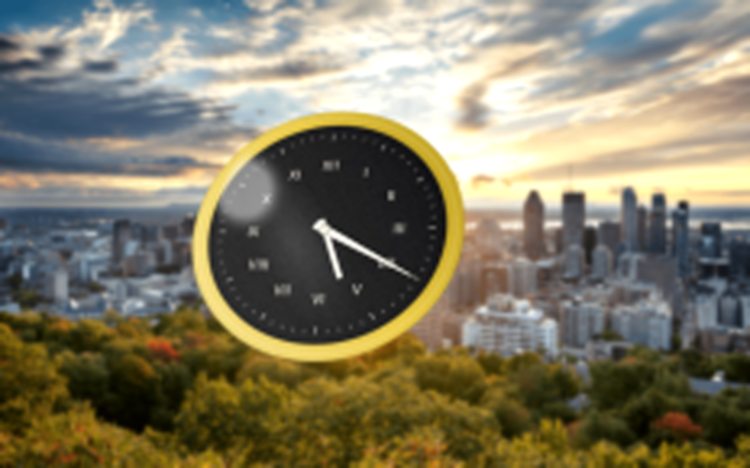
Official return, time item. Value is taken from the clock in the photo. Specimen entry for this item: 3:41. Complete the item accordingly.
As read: 5:20
